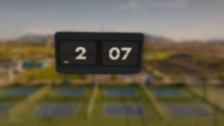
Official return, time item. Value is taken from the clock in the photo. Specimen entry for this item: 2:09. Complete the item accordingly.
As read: 2:07
